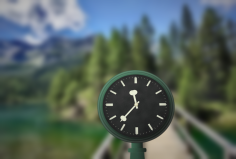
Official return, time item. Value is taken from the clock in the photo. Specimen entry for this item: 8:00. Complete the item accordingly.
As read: 11:37
